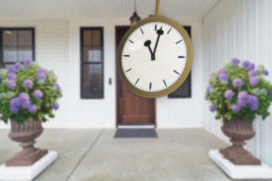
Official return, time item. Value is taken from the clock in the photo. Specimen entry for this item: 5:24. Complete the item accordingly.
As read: 11:02
